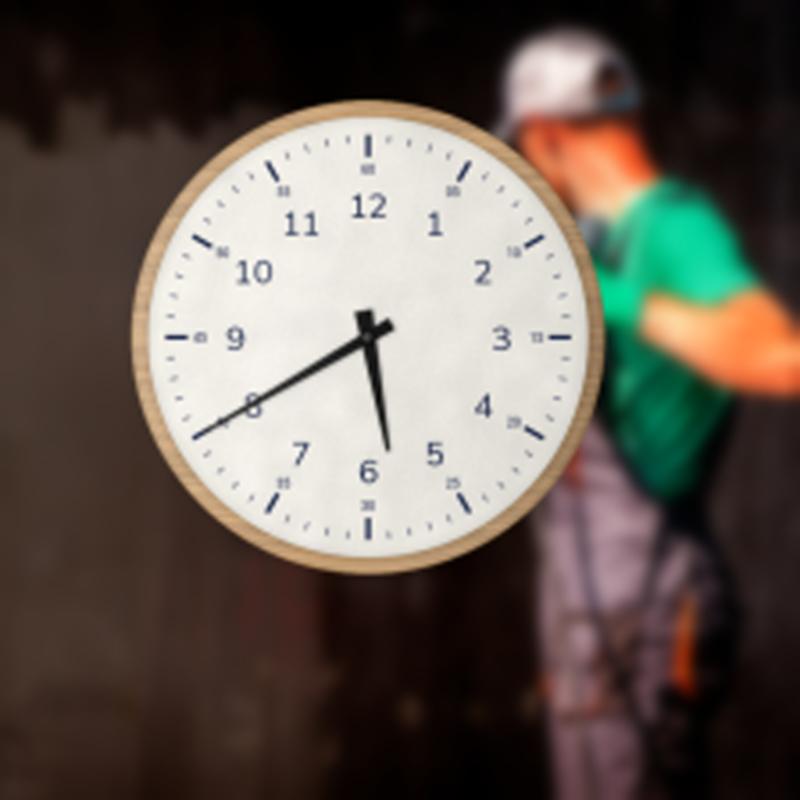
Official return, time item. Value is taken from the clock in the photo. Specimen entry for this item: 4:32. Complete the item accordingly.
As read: 5:40
